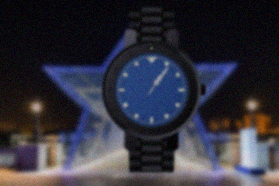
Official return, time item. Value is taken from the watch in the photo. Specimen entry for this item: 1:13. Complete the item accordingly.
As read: 1:06
